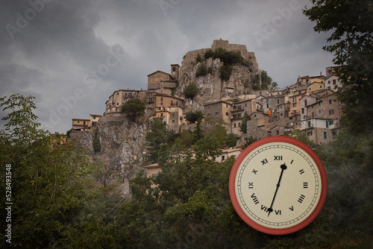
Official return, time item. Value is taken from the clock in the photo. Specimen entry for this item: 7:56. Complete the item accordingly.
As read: 12:33
